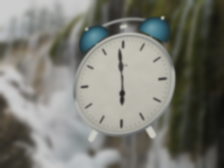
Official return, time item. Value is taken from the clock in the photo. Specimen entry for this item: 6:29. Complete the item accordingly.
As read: 5:59
